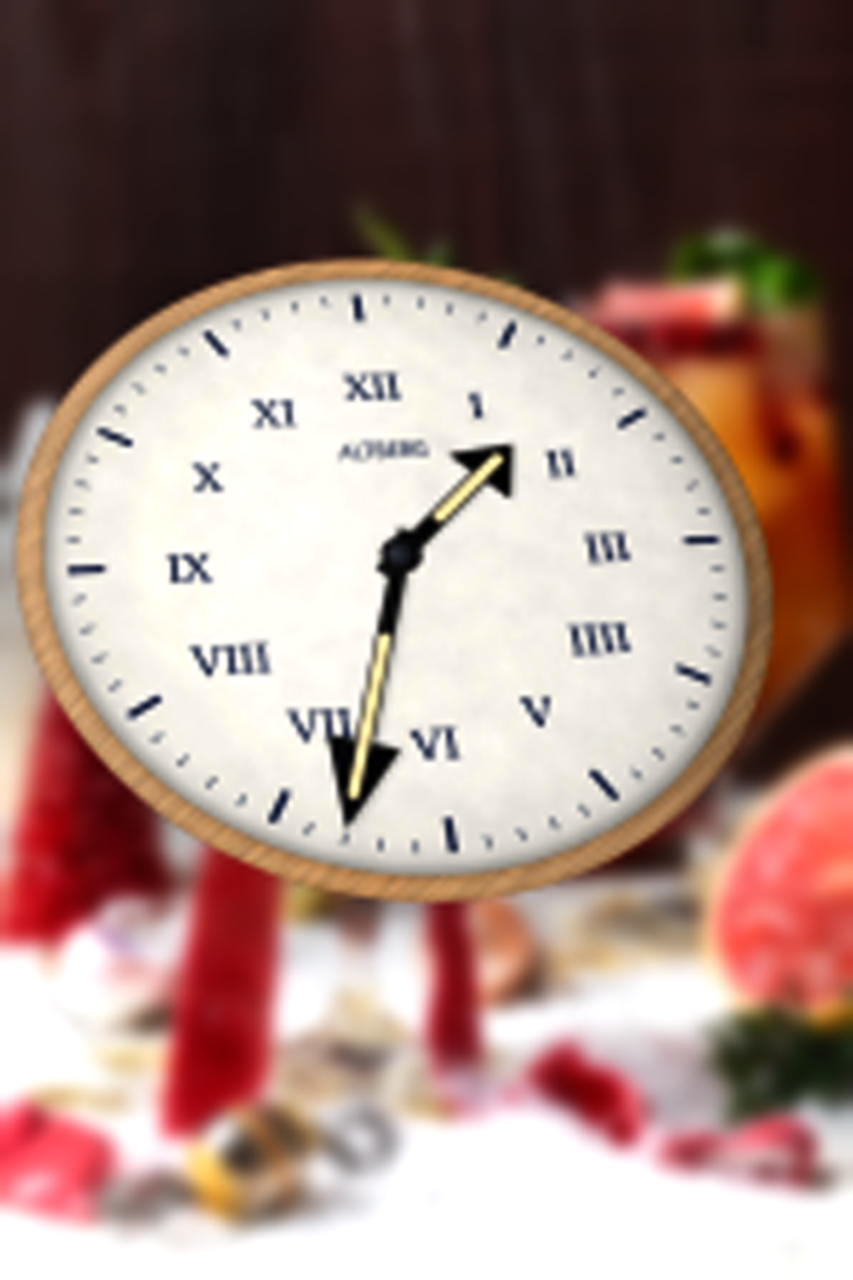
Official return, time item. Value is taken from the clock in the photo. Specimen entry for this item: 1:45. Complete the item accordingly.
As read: 1:33
